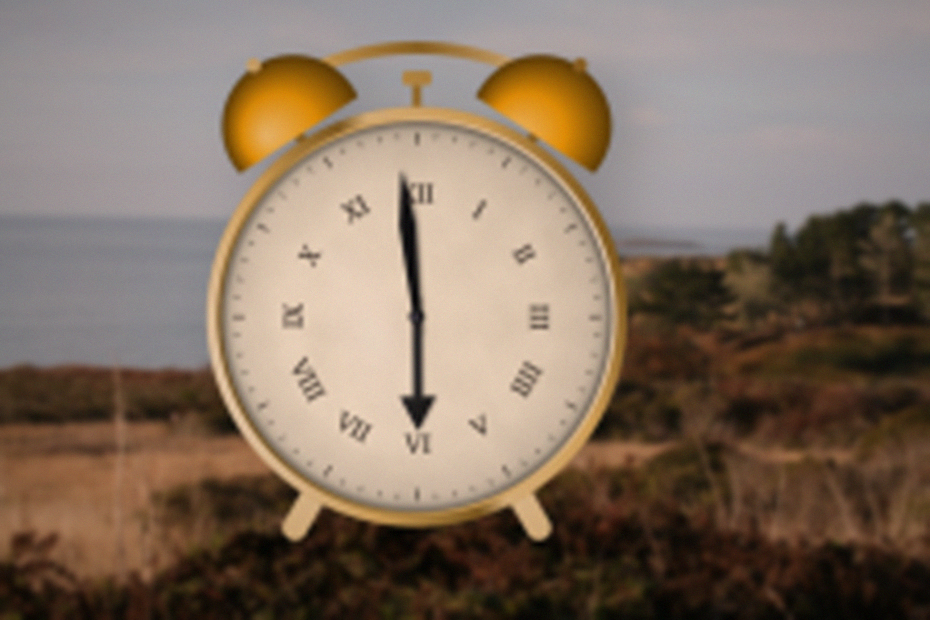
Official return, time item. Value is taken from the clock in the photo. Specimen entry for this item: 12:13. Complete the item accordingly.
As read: 5:59
